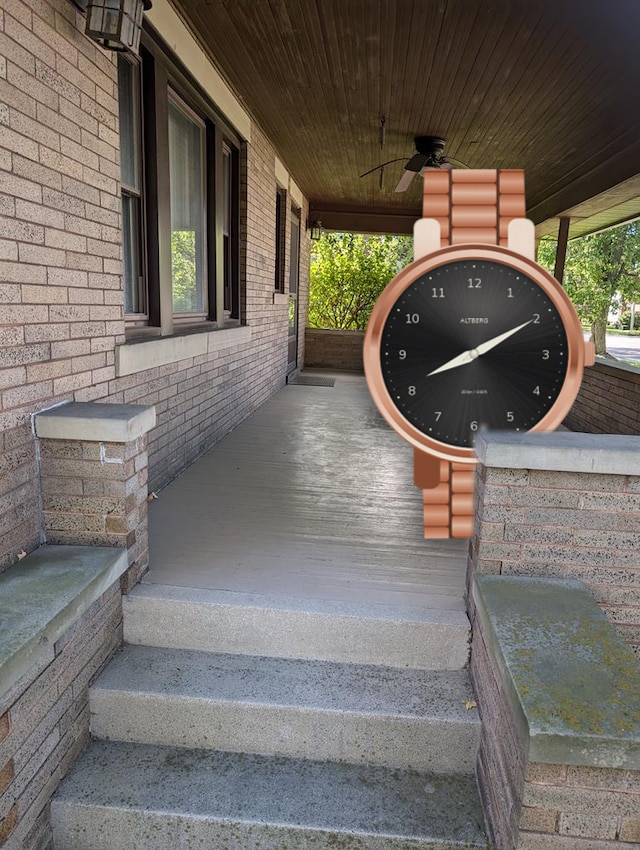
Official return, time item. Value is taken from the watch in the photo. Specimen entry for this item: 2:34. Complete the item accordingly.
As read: 8:10
